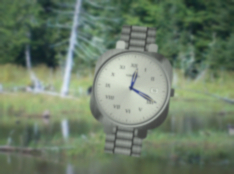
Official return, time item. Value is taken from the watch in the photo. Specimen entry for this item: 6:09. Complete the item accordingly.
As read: 12:19
